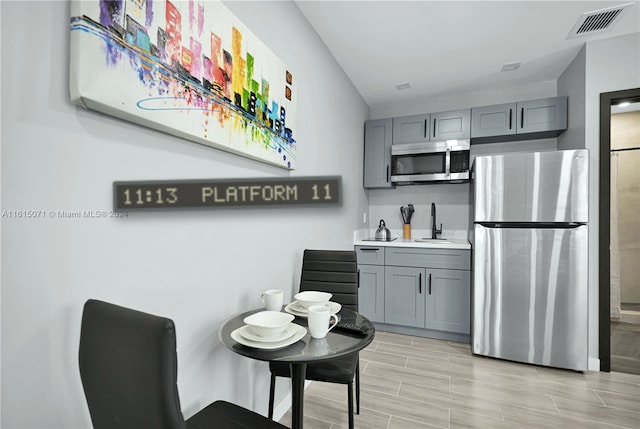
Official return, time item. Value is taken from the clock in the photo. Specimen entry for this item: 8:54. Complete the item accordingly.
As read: 11:13
